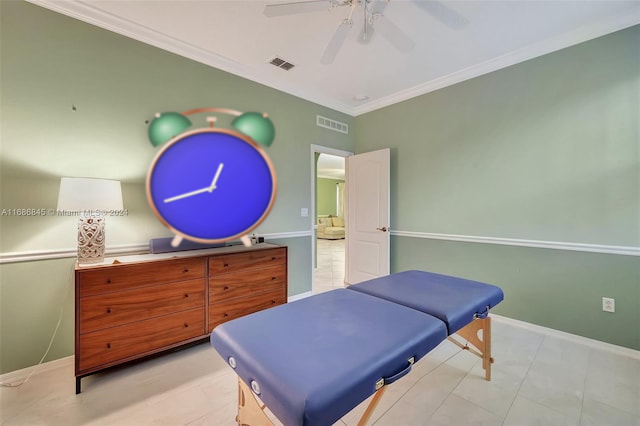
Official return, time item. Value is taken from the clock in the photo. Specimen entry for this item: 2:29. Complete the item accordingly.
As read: 12:42
